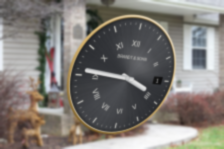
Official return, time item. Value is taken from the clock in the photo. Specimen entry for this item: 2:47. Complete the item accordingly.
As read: 3:46
